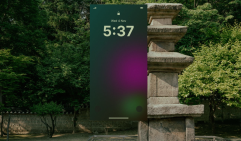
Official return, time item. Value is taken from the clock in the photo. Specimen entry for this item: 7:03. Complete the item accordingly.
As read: 5:37
